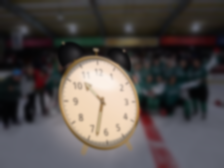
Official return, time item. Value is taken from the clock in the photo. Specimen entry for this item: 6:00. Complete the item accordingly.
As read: 10:33
